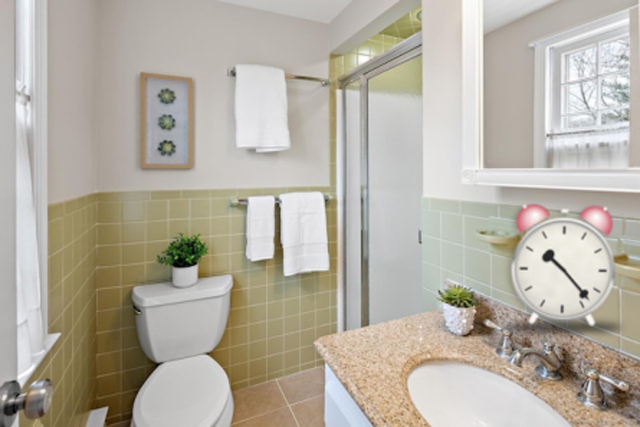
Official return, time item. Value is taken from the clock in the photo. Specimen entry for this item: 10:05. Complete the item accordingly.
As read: 10:23
